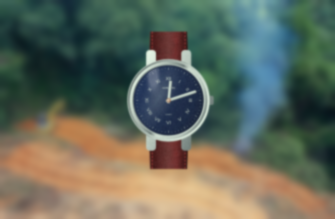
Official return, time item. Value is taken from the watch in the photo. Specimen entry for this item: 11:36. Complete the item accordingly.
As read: 12:12
